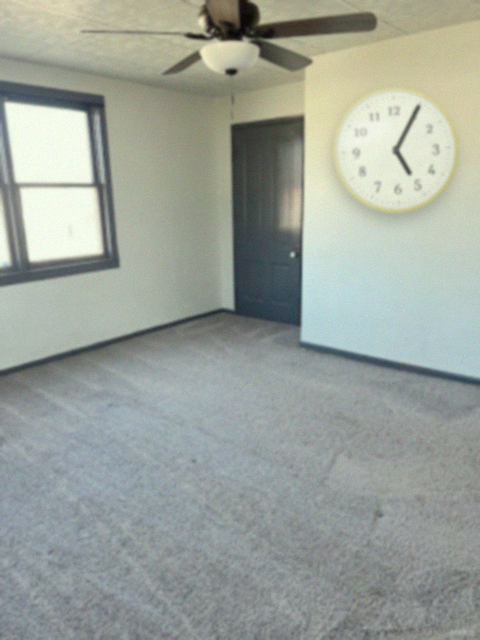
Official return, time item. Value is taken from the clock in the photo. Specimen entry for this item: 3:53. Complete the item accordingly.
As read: 5:05
